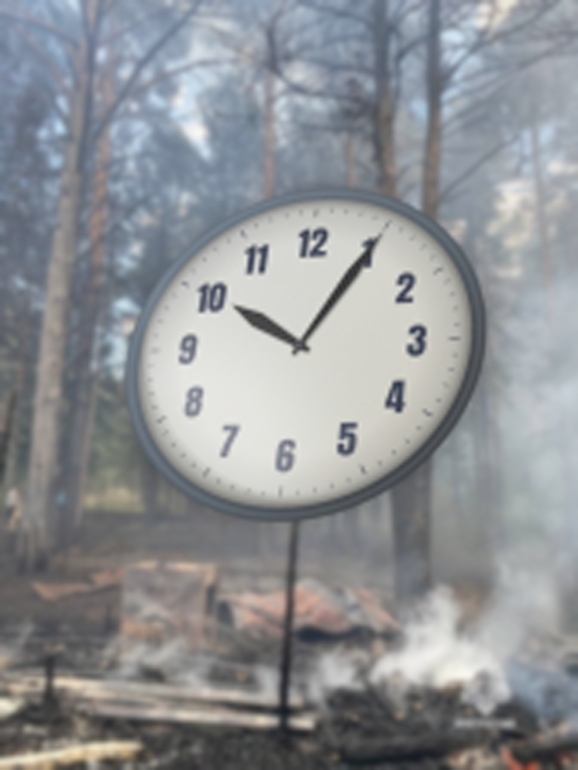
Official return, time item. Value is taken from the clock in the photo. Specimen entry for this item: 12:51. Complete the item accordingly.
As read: 10:05
